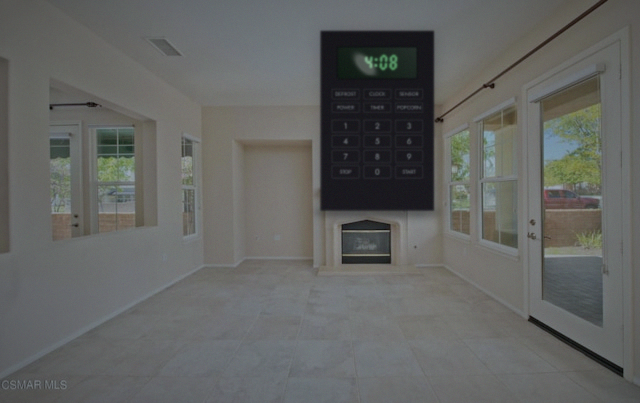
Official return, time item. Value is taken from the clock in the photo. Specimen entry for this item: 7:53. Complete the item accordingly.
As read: 4:08
